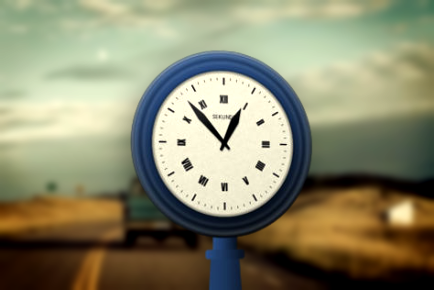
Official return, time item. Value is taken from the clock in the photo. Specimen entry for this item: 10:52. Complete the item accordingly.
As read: 12:53
